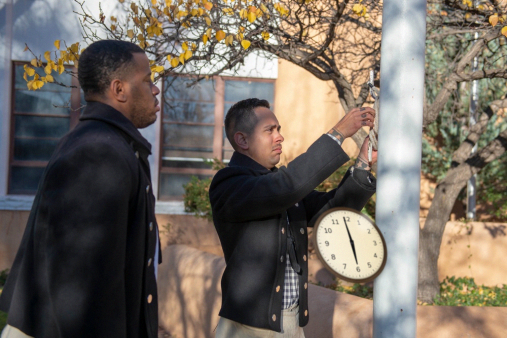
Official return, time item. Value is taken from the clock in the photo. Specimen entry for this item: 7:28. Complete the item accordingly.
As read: 5:59
